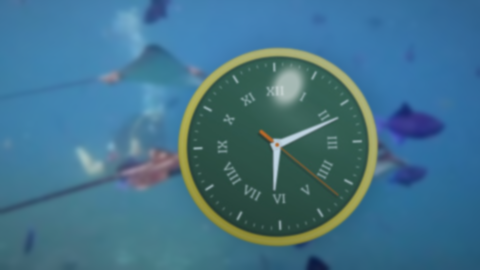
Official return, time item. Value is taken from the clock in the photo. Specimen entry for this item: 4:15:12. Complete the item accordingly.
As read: 6:11:22
